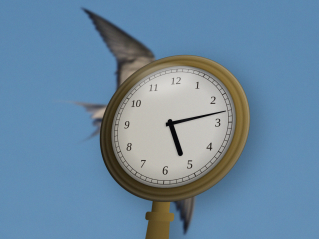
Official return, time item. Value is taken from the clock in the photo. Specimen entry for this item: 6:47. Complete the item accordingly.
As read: 5:13
